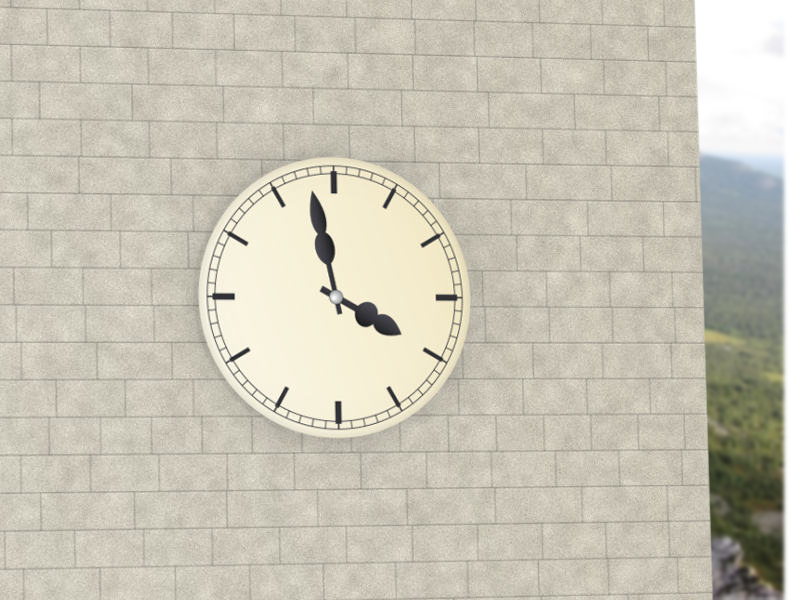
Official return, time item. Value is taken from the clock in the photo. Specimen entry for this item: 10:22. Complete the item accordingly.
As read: 3:58
